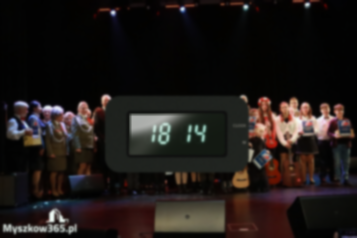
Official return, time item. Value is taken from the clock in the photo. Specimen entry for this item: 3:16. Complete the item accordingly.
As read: 18:14
